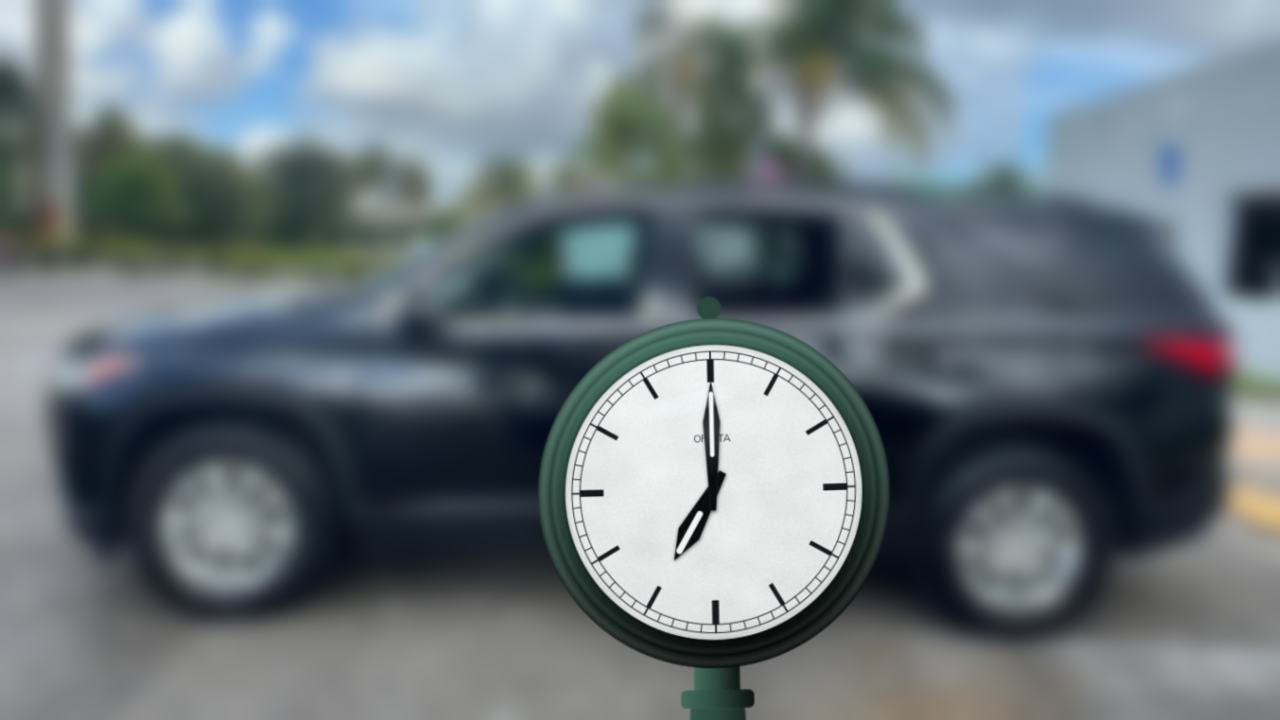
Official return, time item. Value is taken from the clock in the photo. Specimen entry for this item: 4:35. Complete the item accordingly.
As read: 7:00
